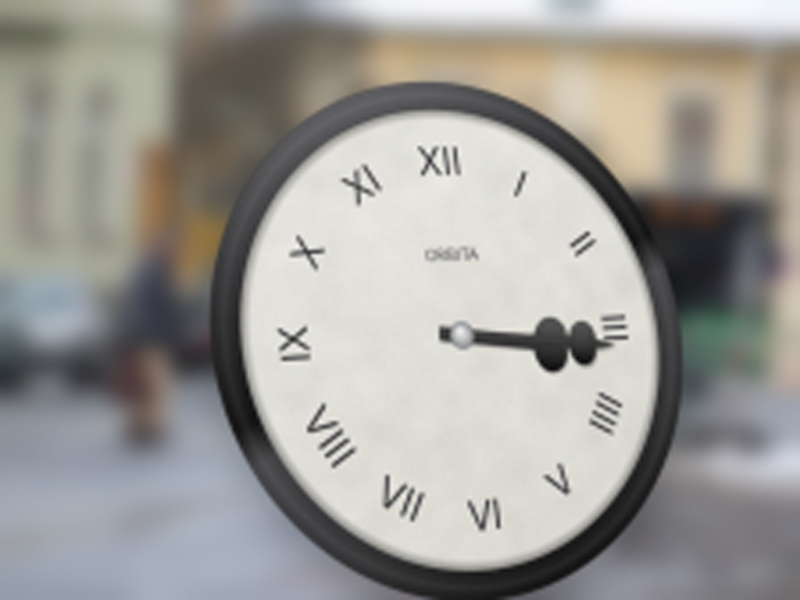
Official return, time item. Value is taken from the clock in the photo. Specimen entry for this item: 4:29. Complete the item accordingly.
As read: 3:16
